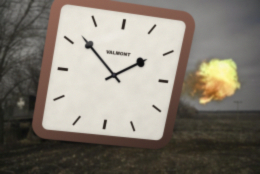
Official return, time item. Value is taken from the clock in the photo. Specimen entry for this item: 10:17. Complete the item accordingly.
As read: 1:52
